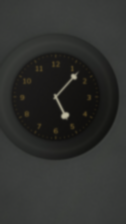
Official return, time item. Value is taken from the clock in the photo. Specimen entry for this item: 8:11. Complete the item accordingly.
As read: 5:07
